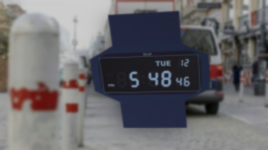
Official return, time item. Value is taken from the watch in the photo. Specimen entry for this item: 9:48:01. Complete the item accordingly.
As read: 5:48:46
